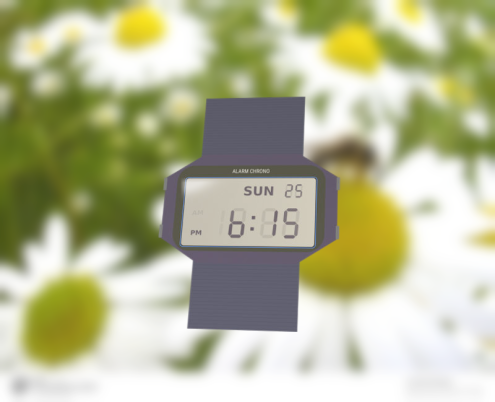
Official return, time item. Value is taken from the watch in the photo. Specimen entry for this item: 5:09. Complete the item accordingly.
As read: 6:15
